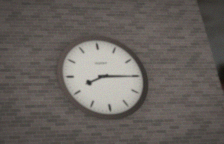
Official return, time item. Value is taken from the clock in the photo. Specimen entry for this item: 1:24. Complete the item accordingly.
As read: 8:15
